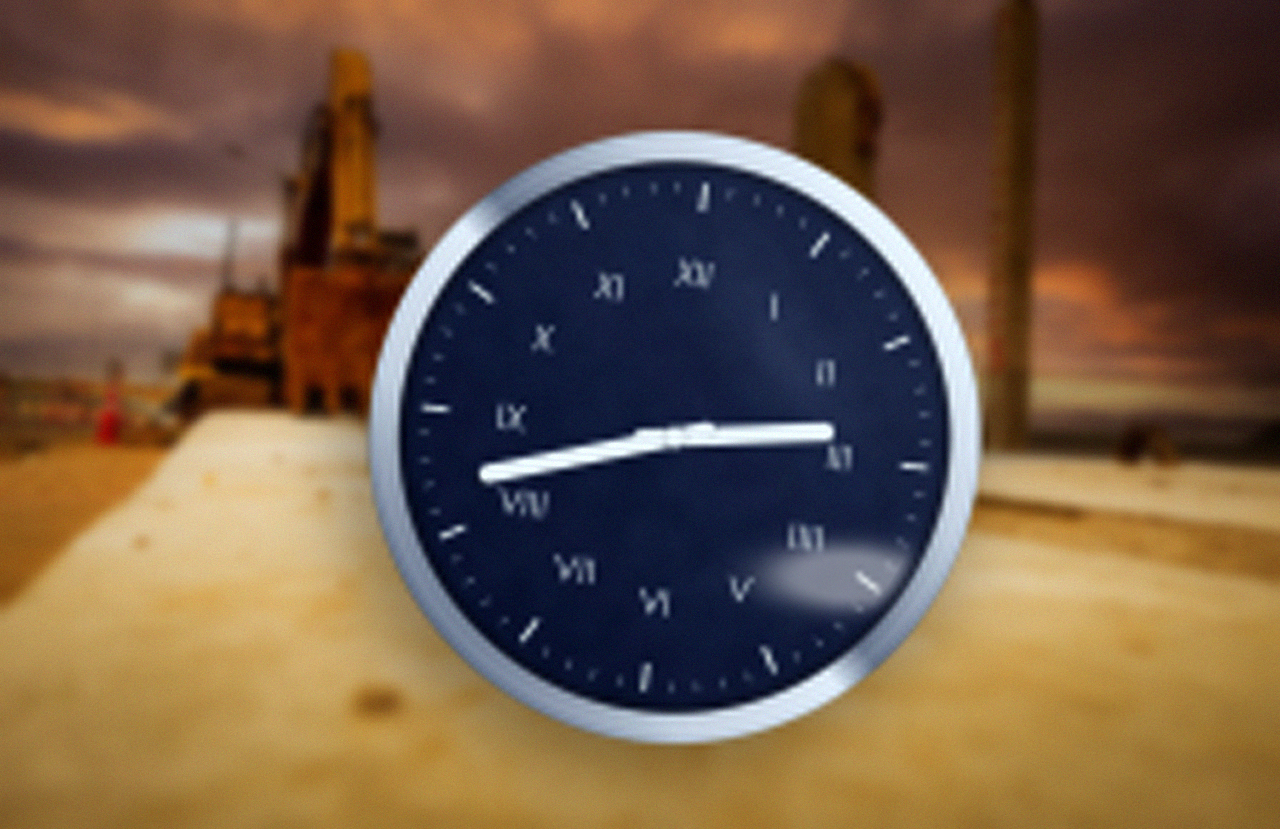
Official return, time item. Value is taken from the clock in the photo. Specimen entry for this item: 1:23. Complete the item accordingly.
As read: 2:42
